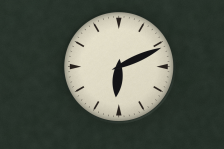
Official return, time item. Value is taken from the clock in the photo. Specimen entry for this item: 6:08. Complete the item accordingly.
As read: 6:11
